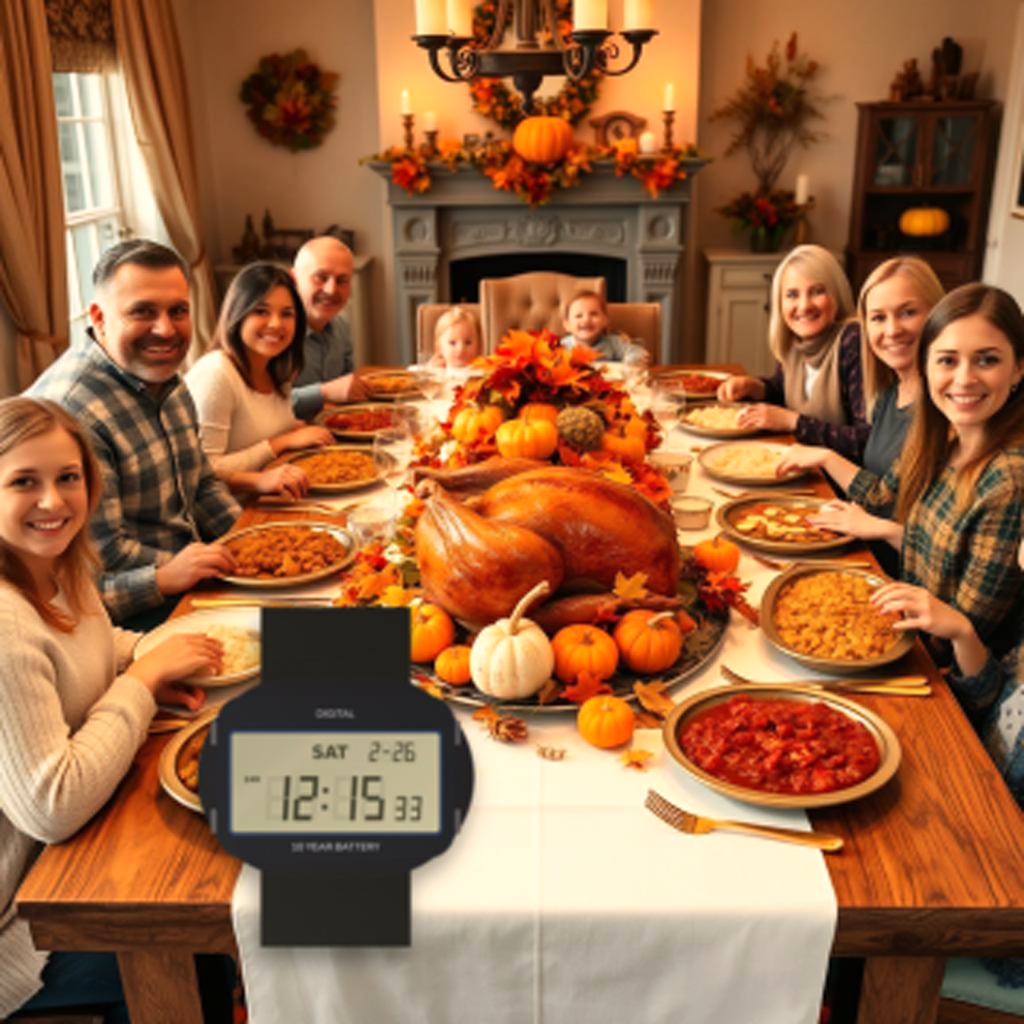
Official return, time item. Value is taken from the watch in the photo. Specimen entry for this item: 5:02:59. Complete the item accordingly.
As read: 12:15:33
